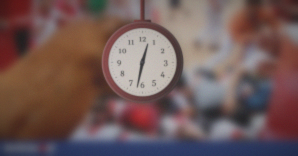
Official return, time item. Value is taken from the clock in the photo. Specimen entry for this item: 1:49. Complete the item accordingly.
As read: 12:32
